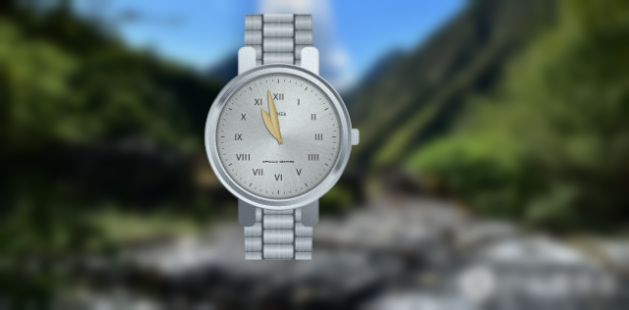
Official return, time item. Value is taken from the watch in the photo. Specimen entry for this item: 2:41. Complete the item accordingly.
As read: 10:58
